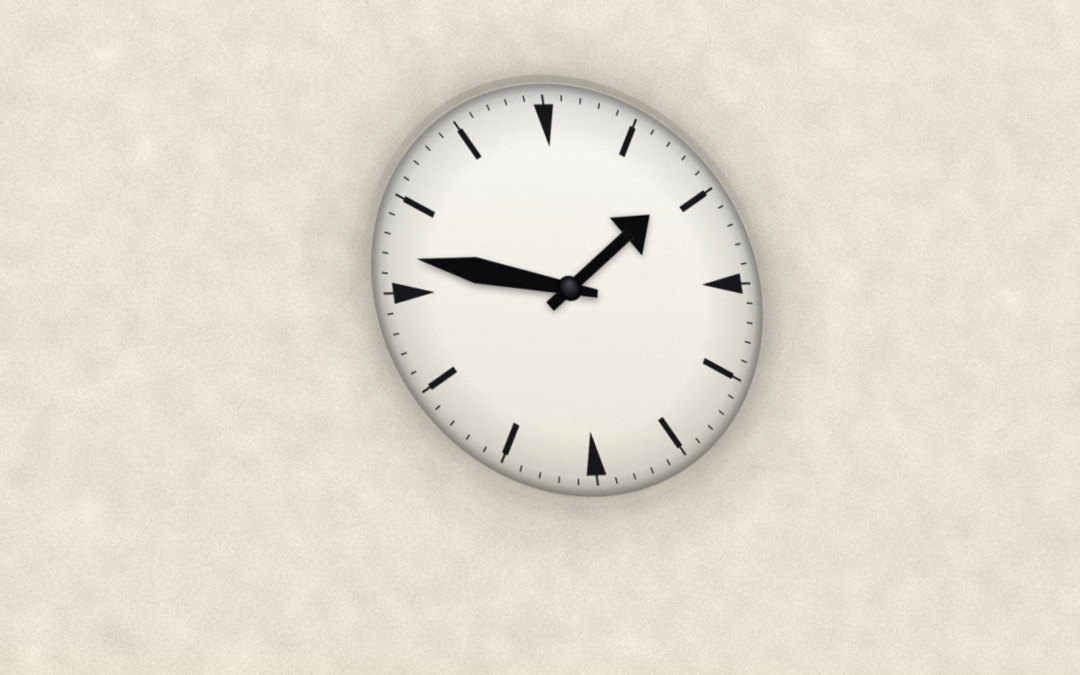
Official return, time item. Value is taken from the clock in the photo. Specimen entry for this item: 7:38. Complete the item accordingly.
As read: 1:47
